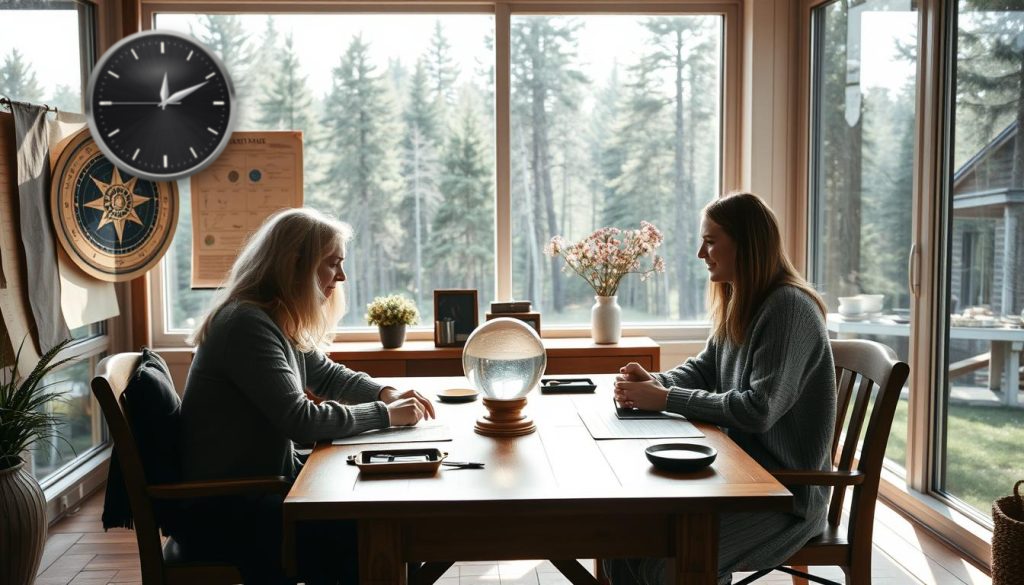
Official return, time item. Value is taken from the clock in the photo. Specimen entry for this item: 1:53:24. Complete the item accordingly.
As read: 12:10:45
